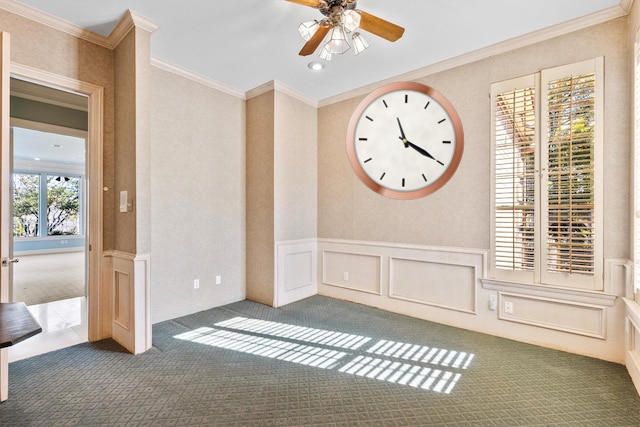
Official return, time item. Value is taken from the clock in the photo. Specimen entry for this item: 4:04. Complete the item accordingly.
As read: 11:20
